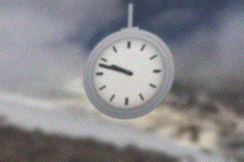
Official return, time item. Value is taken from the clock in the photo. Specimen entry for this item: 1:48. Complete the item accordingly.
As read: 9:48
